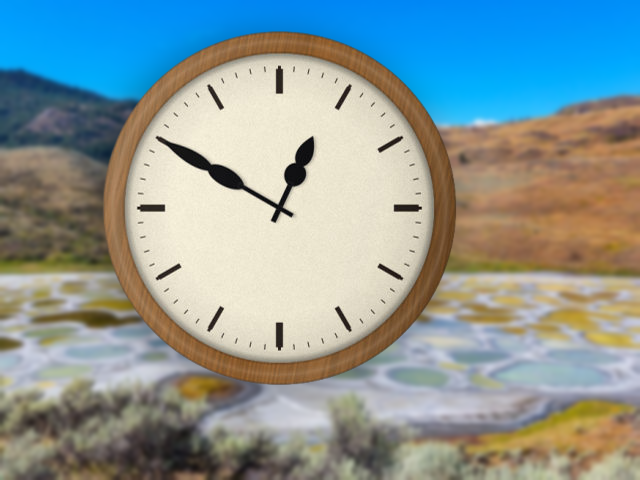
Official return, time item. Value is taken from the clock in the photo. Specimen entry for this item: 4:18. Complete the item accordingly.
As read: 12:50
